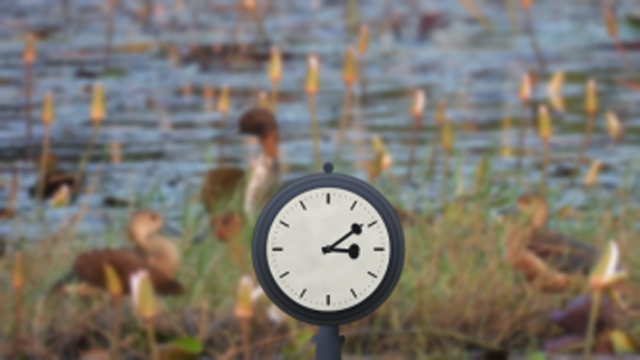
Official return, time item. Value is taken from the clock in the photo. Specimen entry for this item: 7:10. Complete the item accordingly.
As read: 3:09
